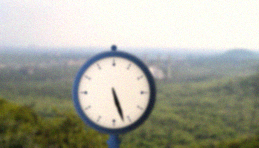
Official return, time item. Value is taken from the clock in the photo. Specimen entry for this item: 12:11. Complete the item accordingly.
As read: 5:27
